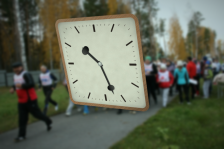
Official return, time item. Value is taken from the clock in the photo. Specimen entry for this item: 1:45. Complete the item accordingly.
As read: 10:27
